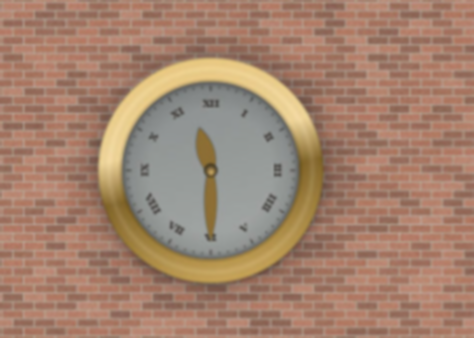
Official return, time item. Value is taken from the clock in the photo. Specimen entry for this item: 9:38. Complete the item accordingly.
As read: 11:30
